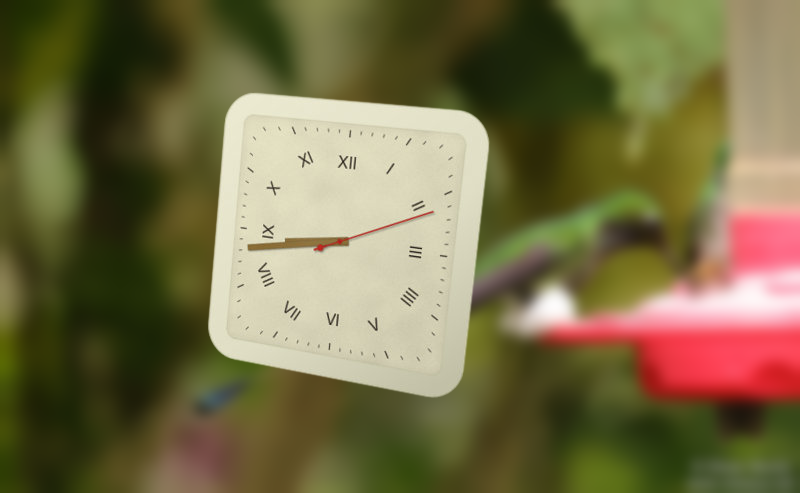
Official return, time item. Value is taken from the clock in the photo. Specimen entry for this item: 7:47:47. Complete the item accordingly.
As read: 8:43:11
